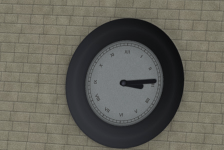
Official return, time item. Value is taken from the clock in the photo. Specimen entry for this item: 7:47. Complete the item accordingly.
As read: 3:14
